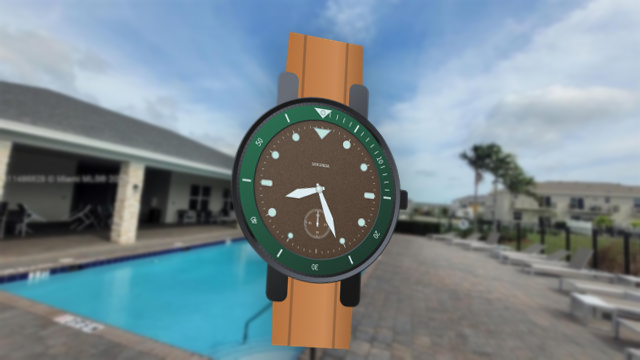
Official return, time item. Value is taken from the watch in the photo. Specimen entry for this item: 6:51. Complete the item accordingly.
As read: 8:26
